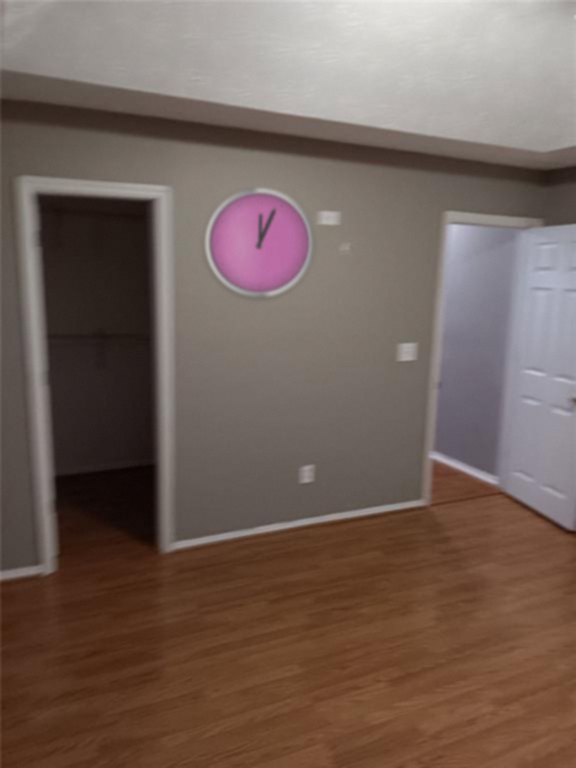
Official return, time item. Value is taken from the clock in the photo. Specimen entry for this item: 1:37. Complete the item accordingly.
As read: 12:04
